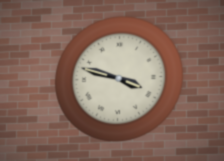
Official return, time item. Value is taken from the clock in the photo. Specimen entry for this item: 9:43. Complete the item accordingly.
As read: 3:48
